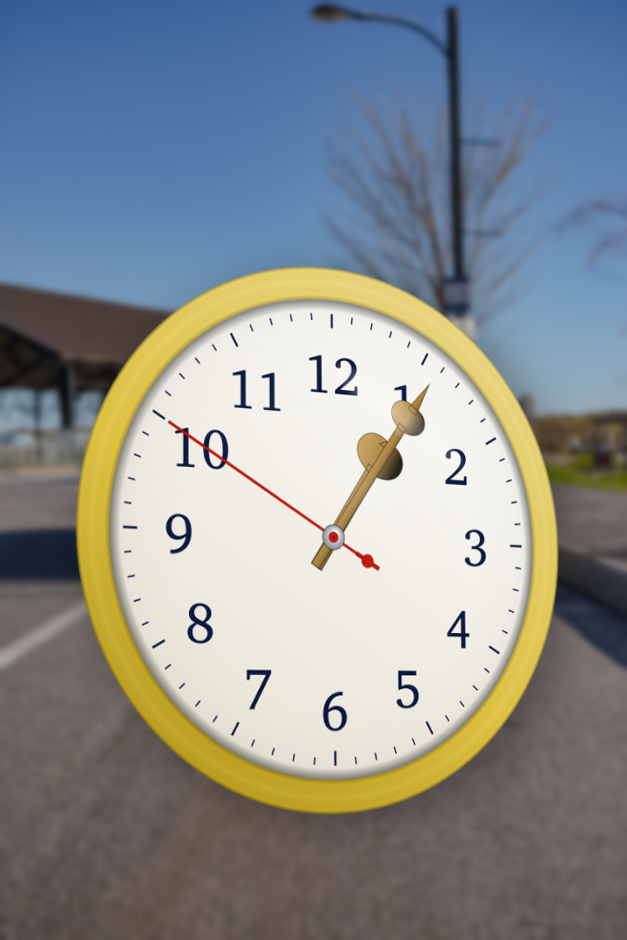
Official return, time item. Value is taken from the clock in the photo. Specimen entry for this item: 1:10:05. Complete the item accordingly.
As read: 1:05:50
